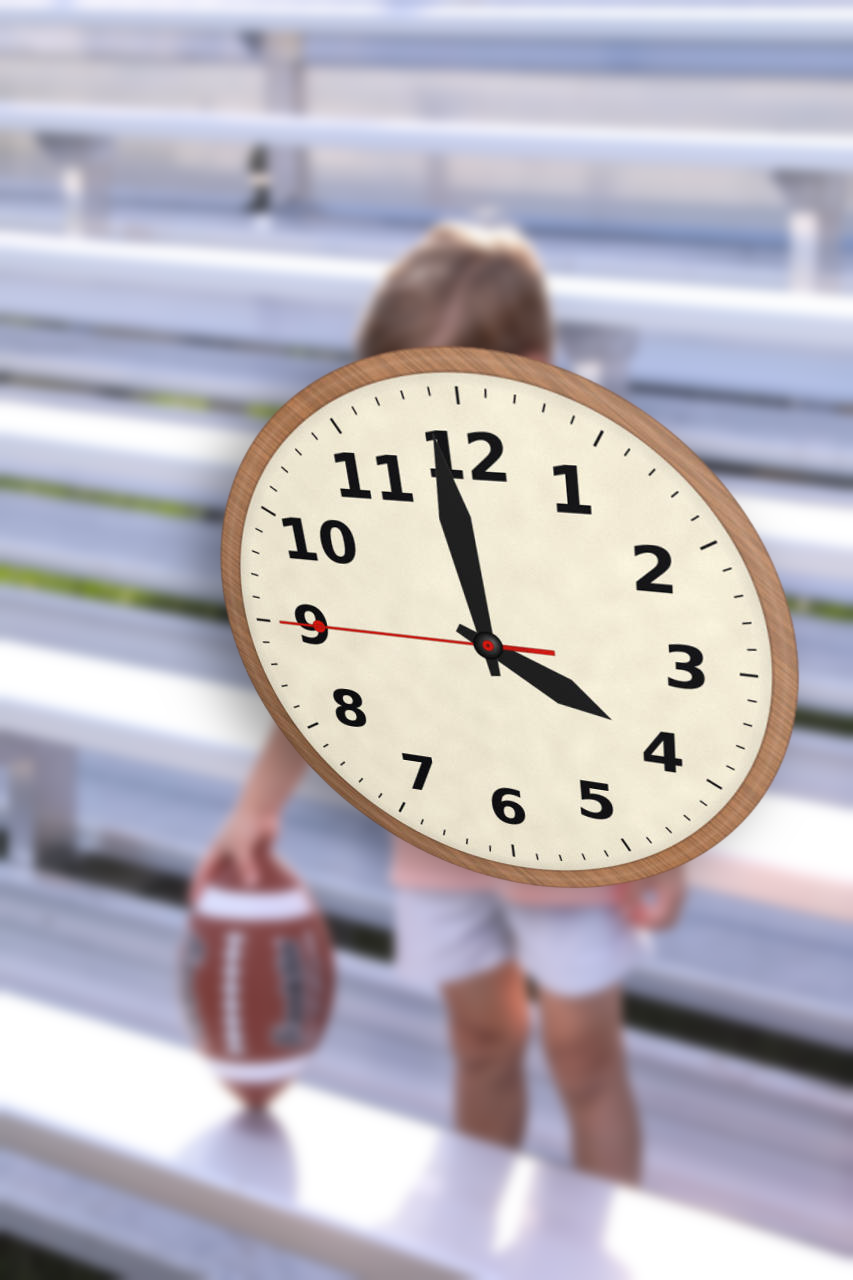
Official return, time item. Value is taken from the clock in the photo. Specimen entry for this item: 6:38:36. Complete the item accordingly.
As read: 3:58:45
